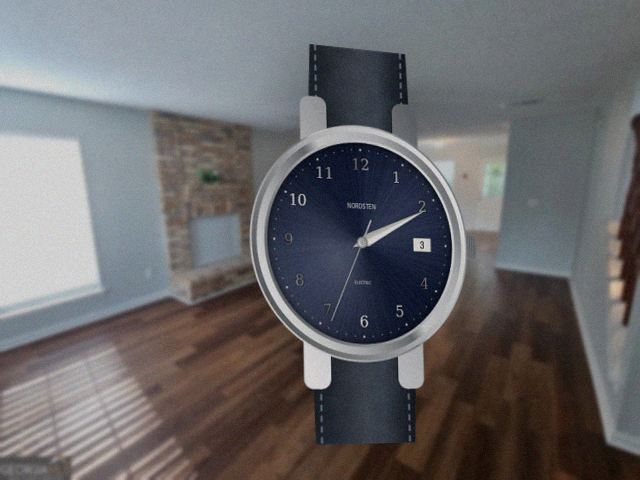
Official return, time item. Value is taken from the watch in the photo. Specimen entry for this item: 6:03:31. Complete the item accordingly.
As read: 2:10:34
